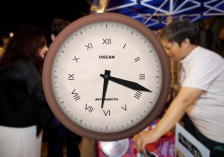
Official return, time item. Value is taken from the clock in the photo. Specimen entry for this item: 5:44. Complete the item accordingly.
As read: 6:18
